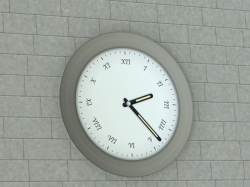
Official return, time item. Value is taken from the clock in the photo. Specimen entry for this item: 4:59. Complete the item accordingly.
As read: 2:23
